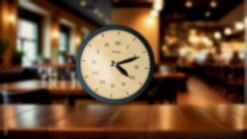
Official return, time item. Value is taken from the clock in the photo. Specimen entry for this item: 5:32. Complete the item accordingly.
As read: 4:11
